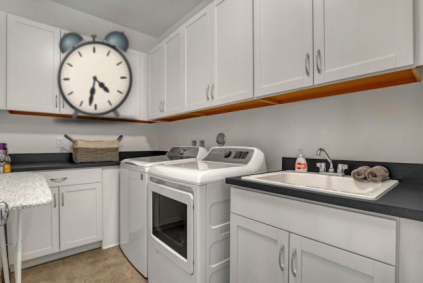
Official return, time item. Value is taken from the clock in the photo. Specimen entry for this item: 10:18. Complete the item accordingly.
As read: 4:32
